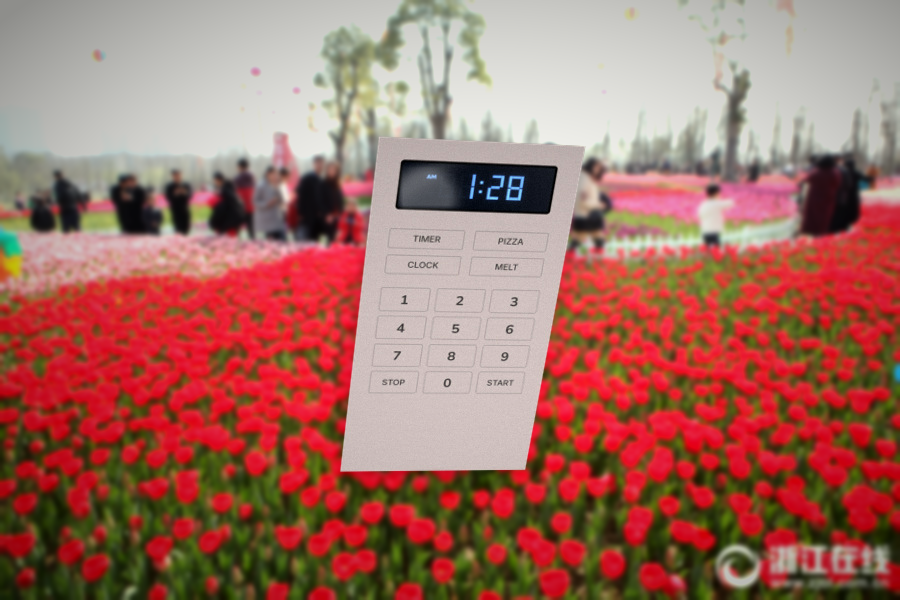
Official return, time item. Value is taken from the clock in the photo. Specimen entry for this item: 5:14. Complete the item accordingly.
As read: 1:28
